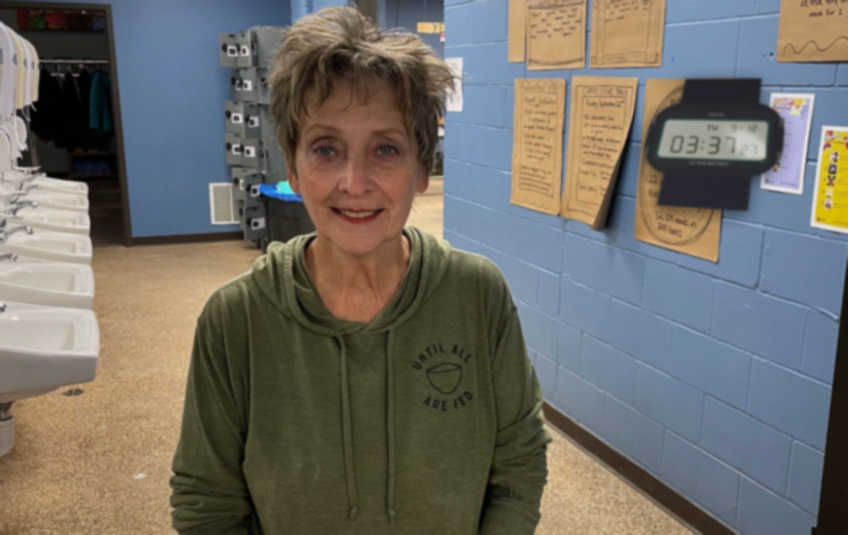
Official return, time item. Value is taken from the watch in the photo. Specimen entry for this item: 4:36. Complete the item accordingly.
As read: 3:37
